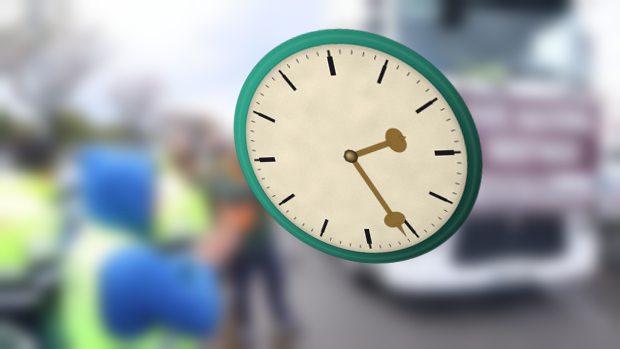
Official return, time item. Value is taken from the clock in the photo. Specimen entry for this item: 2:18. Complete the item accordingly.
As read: 2:26
